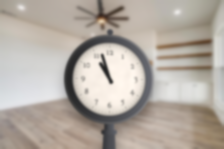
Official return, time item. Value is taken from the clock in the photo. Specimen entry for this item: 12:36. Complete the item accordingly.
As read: 10:57
